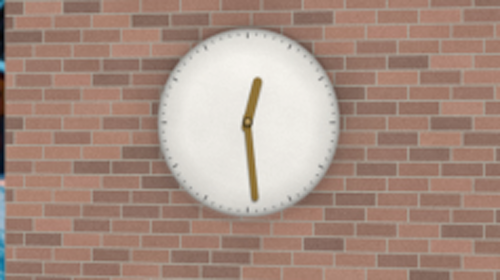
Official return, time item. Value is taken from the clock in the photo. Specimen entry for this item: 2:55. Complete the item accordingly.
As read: 12:29
